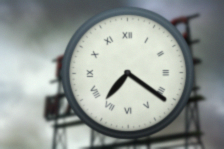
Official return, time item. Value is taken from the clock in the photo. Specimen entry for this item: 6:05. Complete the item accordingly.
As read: 7:21
